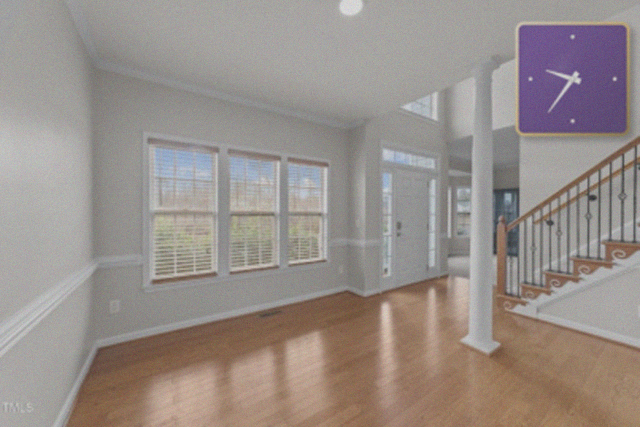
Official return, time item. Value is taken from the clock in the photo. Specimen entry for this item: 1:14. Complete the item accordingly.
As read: 9:36
